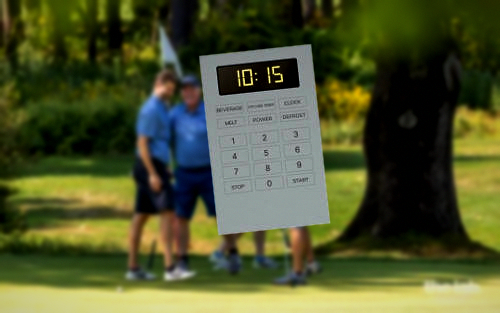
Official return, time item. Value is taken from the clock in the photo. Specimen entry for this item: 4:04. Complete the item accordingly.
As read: 10:15
